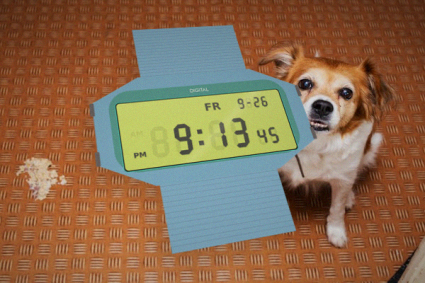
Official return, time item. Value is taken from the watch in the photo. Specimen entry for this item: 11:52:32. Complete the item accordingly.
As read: 9:13:45
